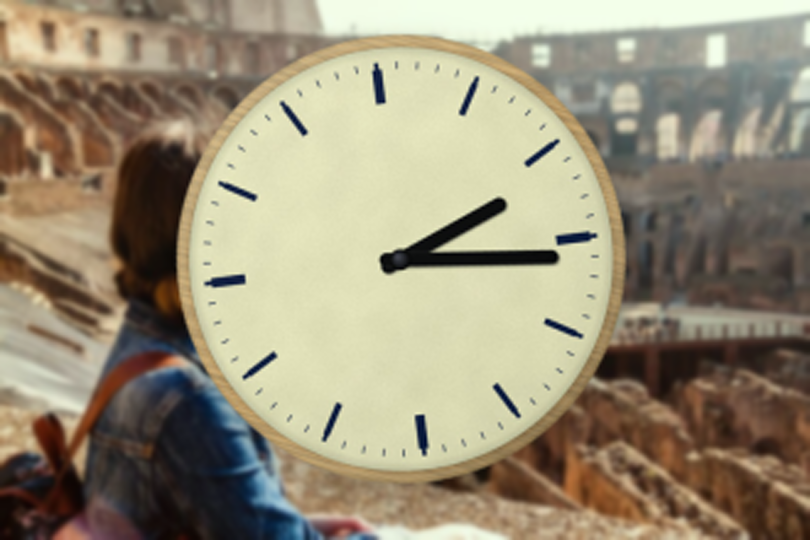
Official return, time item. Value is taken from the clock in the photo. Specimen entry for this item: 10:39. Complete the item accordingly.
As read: 2:16
